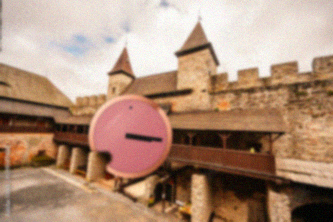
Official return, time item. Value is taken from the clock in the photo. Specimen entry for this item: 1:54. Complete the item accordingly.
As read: 3:16
